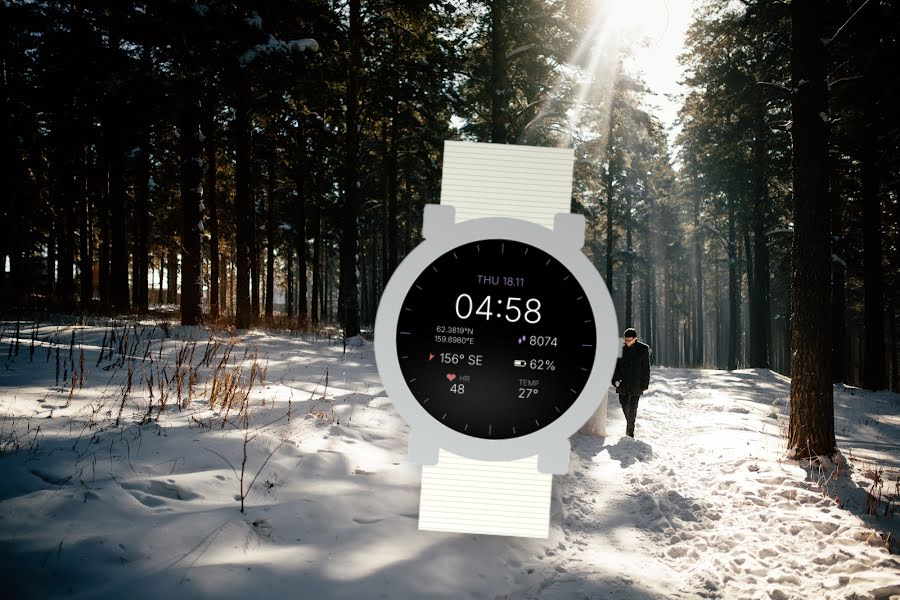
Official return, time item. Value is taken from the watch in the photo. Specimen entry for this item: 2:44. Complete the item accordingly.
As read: 4:58
